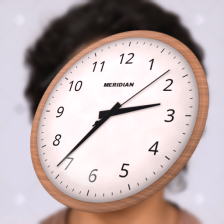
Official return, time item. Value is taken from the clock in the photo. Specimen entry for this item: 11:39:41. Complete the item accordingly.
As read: 2:36:08
